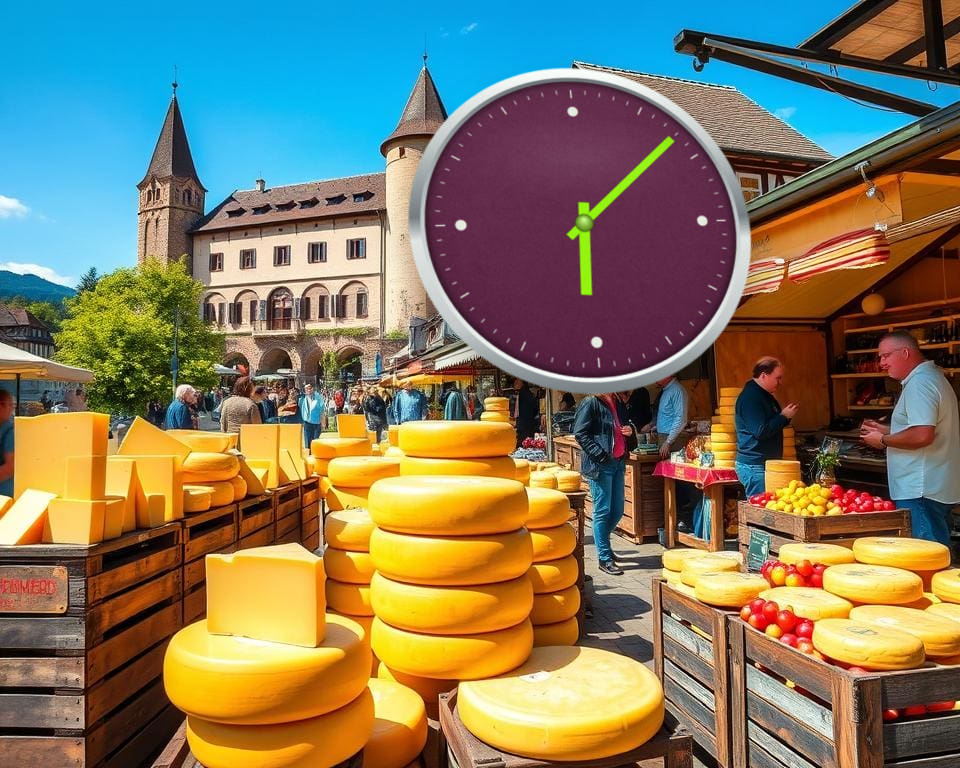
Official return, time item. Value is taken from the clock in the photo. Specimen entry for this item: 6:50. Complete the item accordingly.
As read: 6:08
